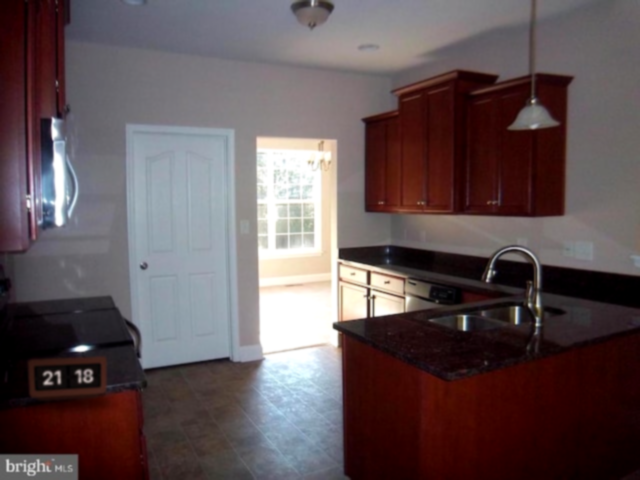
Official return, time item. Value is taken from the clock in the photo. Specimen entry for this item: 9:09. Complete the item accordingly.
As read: 21:18
